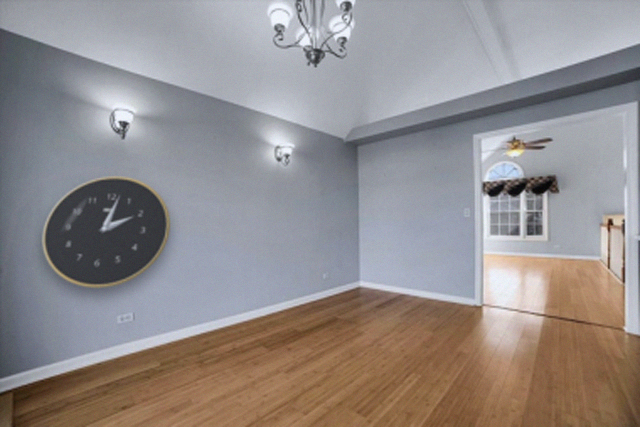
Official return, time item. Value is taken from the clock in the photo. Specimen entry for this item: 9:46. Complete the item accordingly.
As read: 2:02
